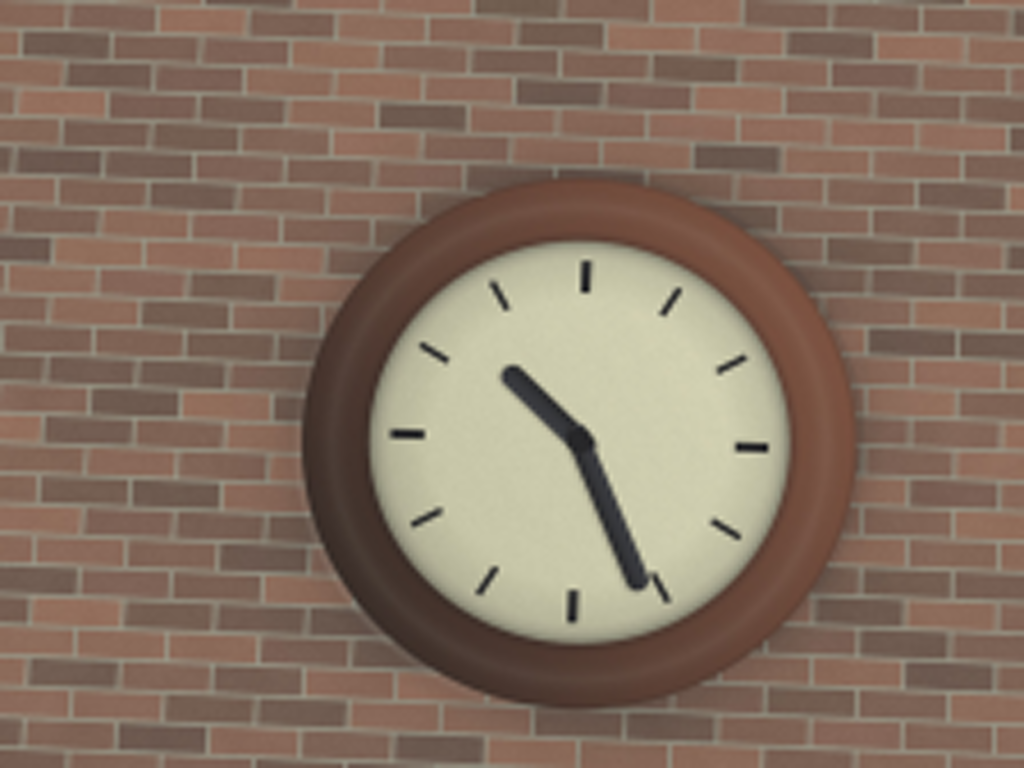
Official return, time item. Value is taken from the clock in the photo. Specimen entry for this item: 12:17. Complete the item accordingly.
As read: 10:26
